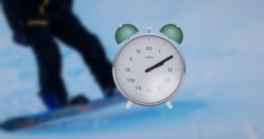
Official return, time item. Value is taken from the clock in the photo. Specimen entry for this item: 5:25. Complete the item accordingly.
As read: 2:10
